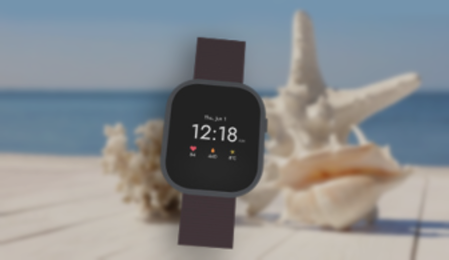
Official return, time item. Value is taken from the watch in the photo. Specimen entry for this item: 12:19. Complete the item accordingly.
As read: 12:18
